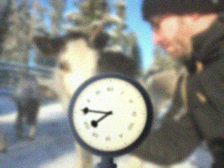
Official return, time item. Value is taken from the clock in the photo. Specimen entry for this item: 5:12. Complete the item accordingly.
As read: 7:46
